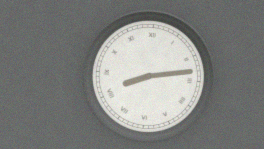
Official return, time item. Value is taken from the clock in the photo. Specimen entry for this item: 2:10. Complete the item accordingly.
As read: 8:13
